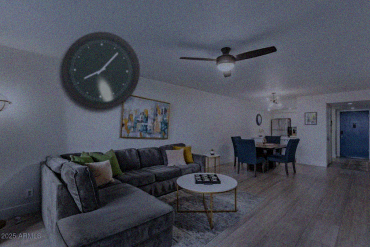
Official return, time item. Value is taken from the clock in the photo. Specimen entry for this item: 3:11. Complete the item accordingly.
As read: 8:07
